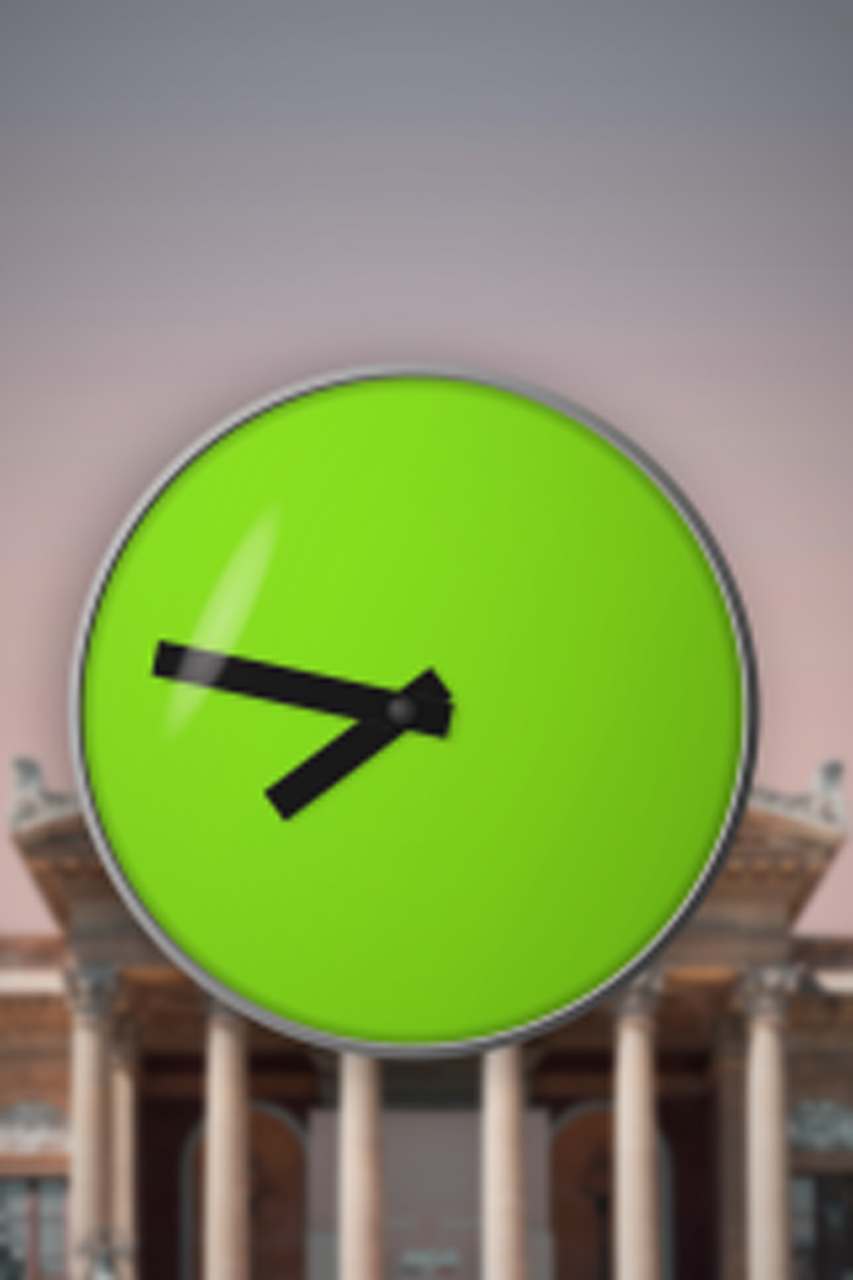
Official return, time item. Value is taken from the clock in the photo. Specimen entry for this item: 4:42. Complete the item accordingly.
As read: 7:47
